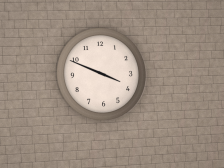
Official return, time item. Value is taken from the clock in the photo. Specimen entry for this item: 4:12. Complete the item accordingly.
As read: 3:49
